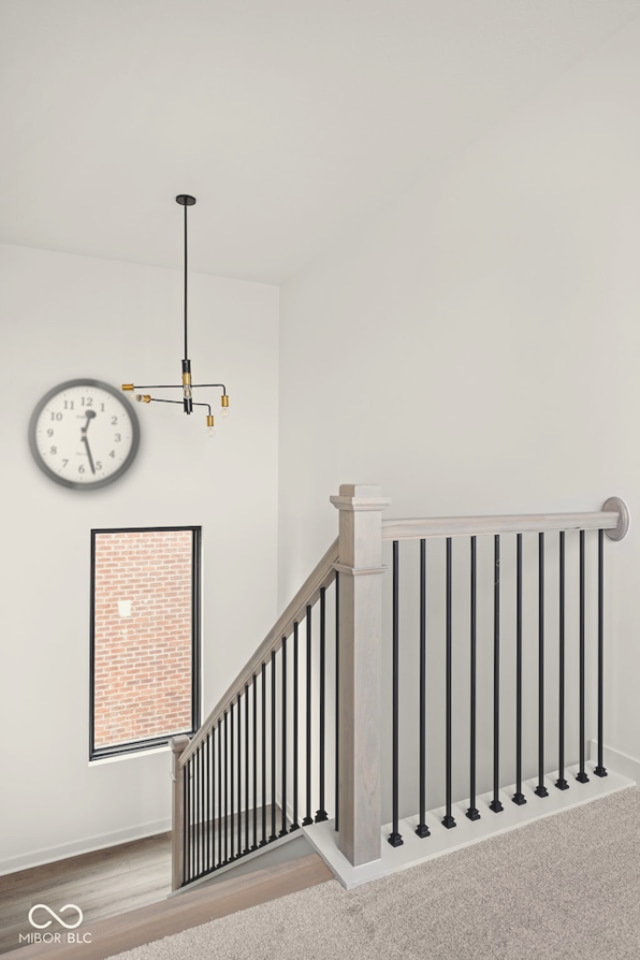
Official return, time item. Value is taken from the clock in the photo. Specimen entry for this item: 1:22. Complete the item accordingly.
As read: 12:27
